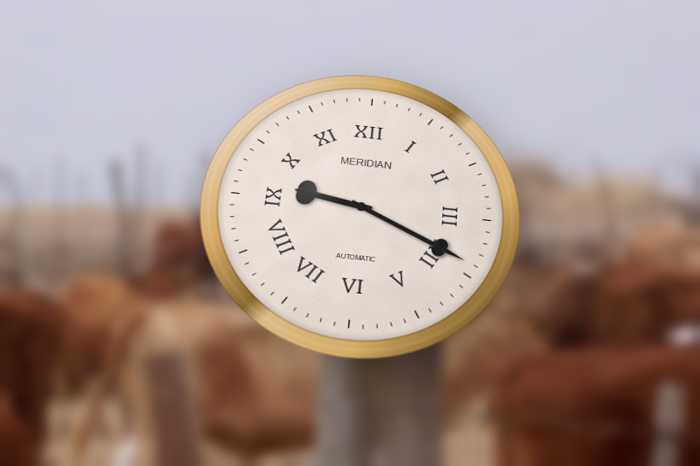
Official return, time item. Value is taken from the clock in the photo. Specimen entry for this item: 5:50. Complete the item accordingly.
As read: 9:19
